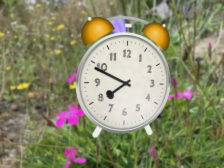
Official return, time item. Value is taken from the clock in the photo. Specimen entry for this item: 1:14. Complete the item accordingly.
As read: 7:49
